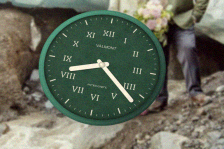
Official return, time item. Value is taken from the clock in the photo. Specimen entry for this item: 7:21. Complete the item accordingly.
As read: 8:22
